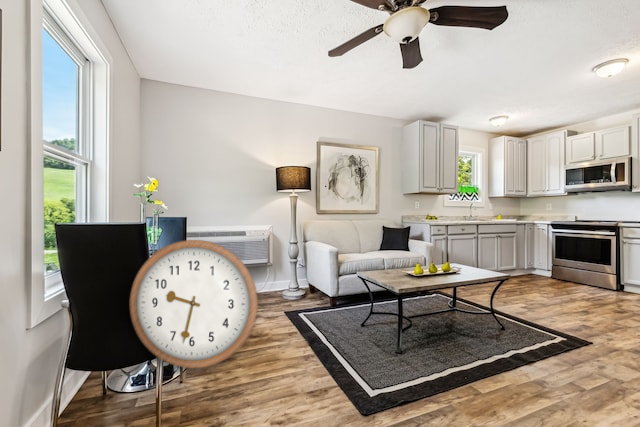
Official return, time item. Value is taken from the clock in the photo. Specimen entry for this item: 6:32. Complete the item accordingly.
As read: 9:32
